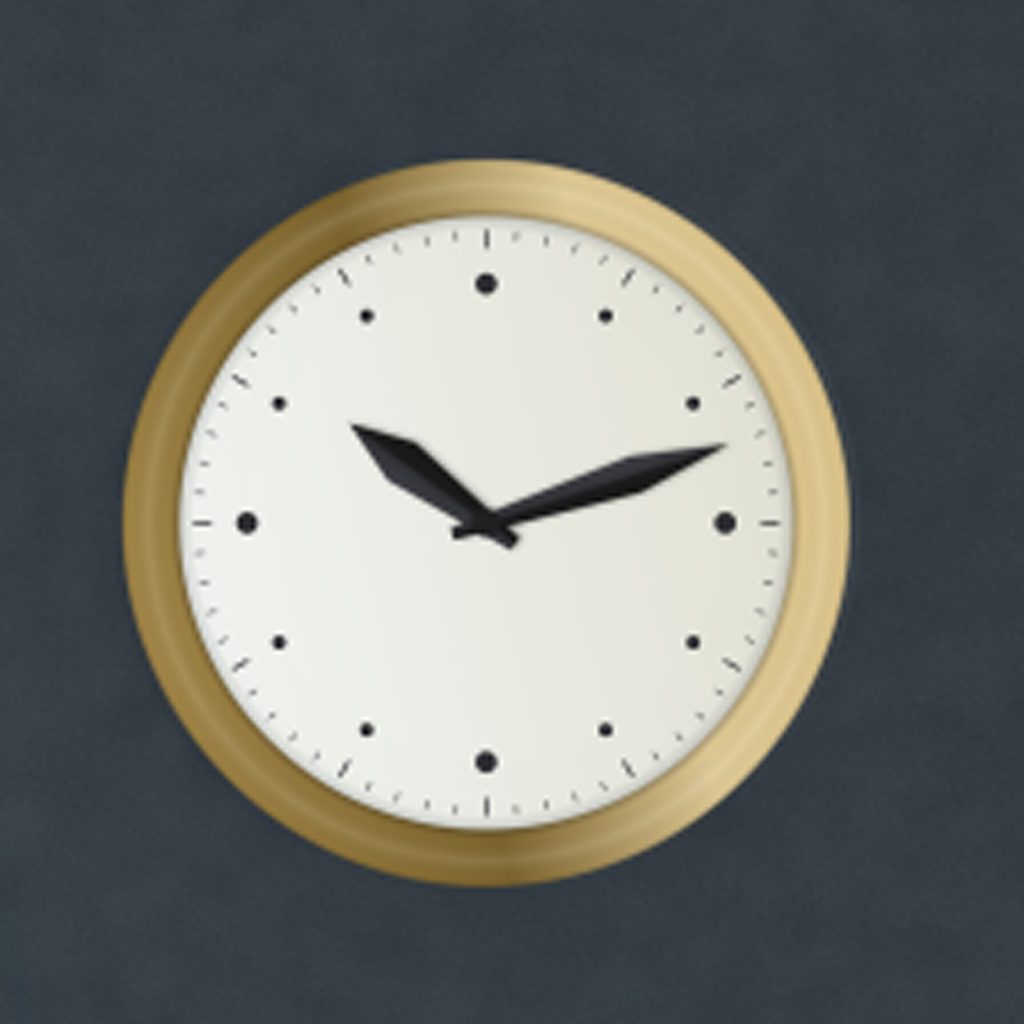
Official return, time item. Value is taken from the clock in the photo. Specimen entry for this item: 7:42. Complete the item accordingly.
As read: 10:12
